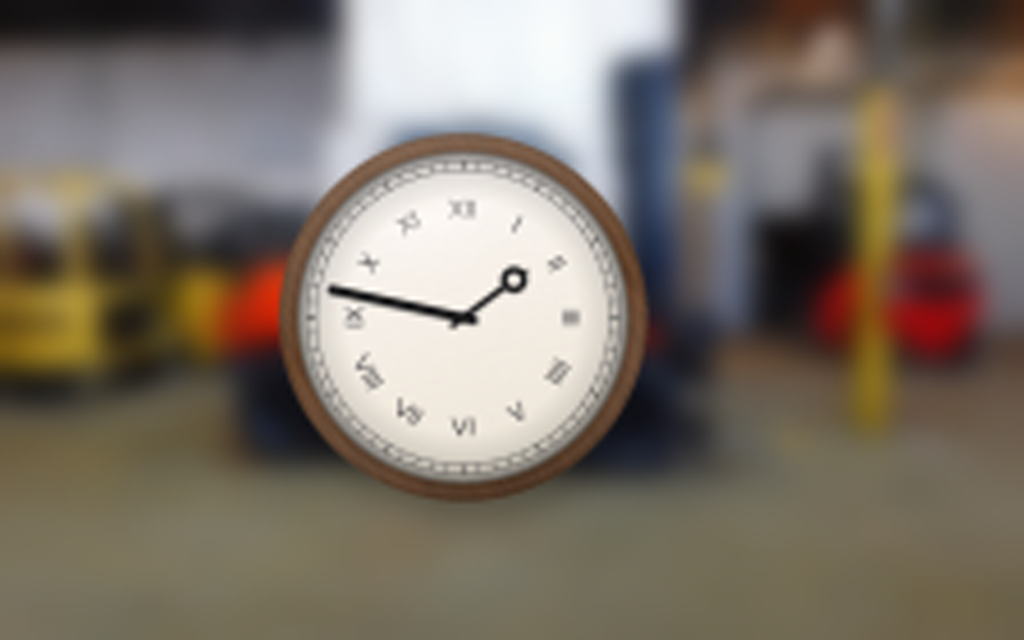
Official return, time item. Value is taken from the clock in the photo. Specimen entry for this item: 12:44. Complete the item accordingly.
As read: 1:47
